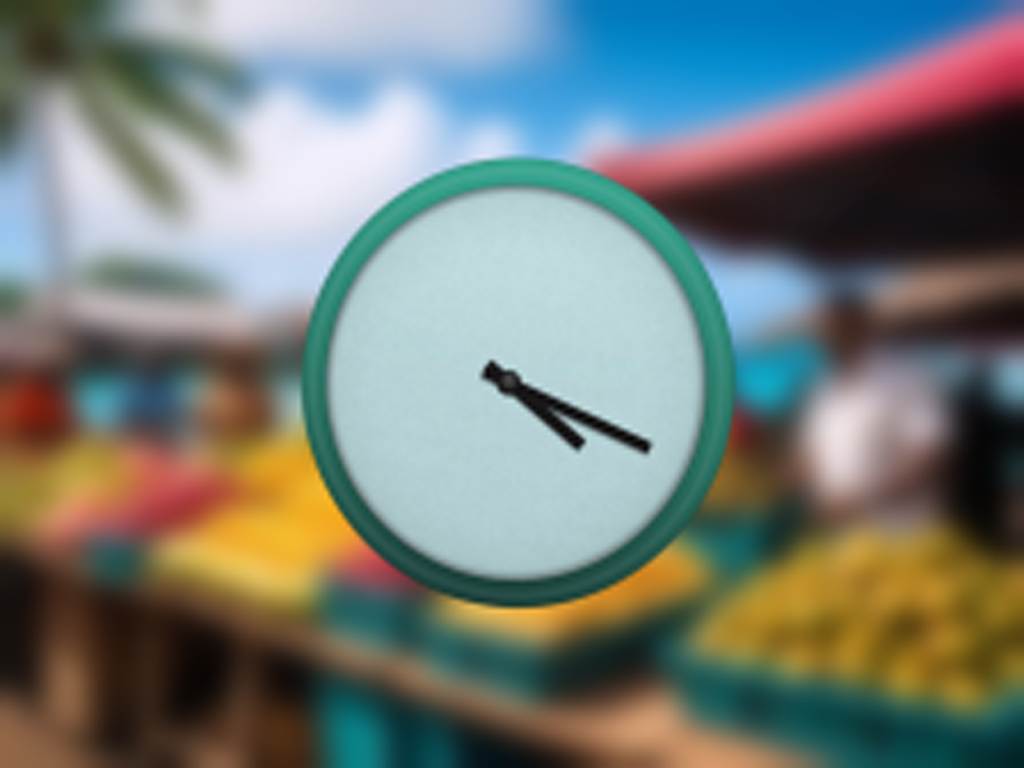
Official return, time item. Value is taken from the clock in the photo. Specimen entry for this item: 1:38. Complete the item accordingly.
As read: 4:19
